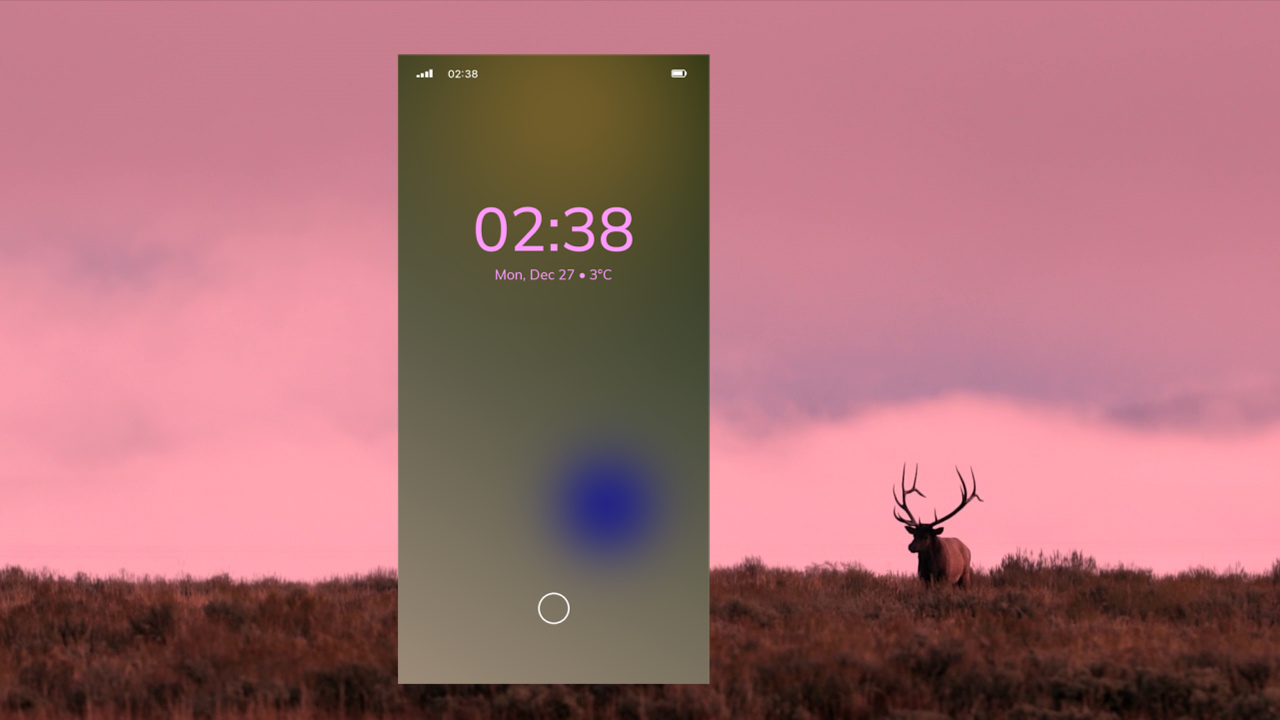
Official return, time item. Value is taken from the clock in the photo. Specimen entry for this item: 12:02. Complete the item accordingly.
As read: 2:38
